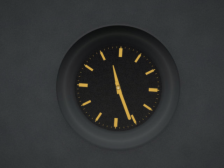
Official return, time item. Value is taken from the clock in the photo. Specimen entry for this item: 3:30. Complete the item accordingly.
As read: 11:26
